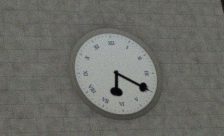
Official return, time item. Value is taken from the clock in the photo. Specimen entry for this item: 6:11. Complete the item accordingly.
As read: 6:20
